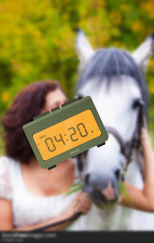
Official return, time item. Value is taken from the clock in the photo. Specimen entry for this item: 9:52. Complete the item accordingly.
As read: 4:20
